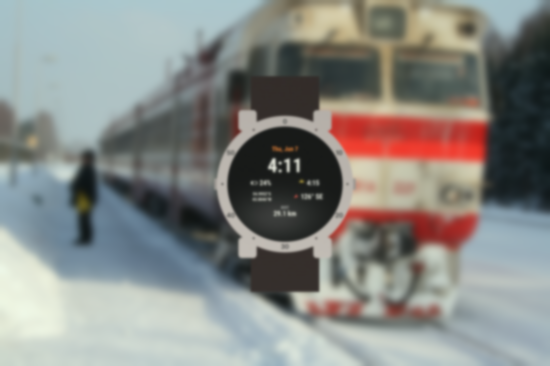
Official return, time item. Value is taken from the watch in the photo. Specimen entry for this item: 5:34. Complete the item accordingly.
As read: 4:11
